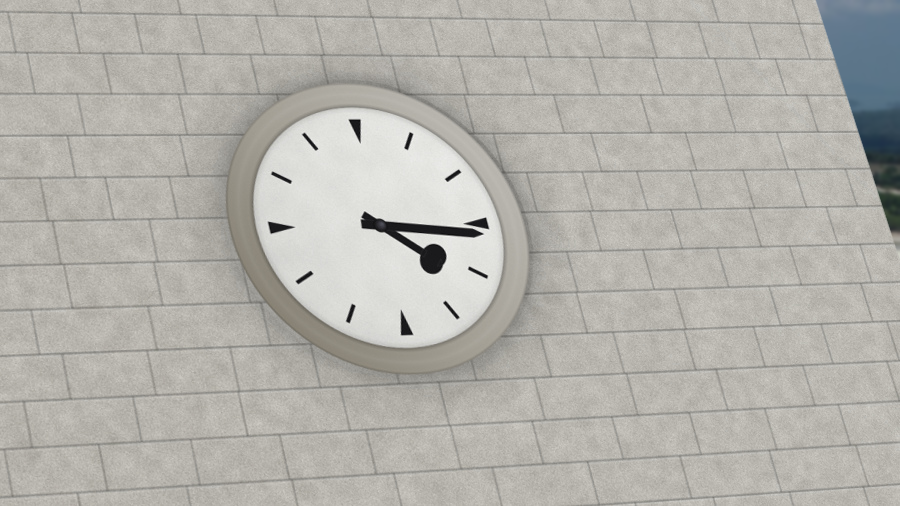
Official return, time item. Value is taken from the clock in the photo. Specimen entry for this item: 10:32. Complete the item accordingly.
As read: 4:16
